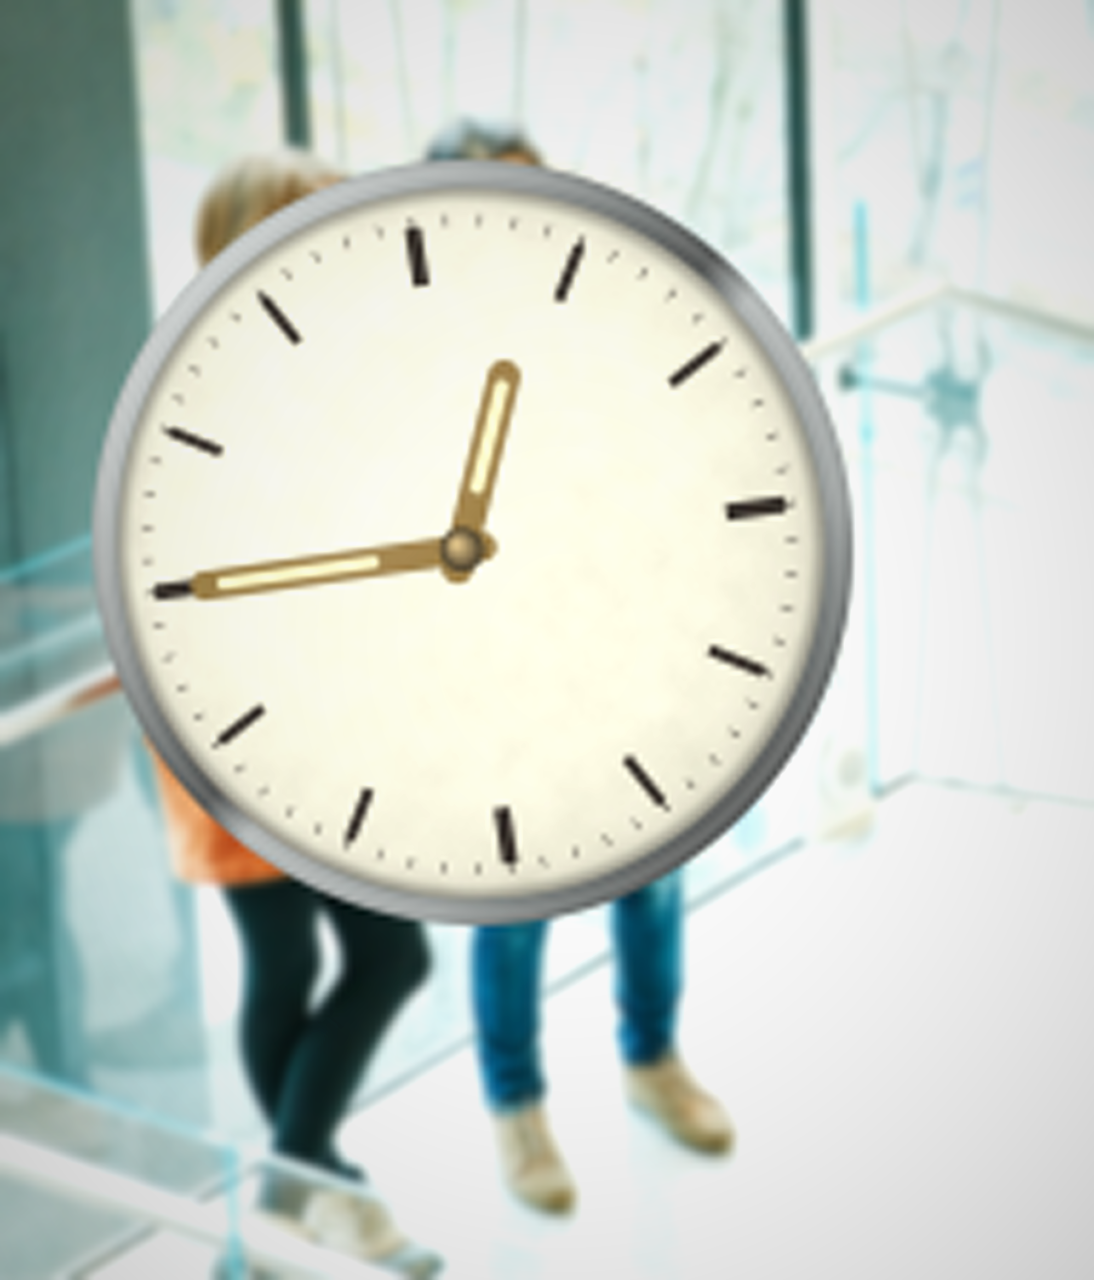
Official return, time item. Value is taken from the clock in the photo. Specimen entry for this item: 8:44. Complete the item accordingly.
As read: 12:45
